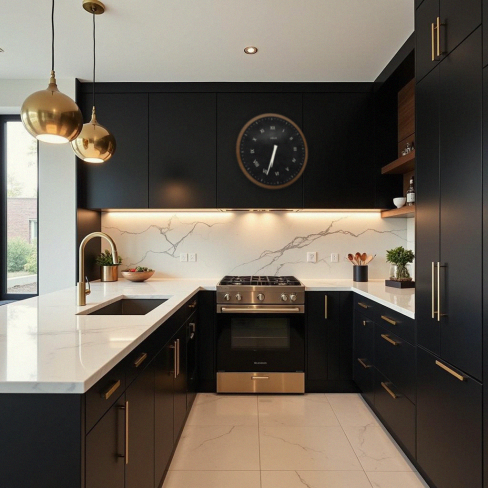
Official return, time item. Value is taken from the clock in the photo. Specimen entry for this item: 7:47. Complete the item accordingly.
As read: 6:34
